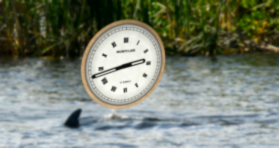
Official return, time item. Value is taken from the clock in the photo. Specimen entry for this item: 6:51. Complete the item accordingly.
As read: 2:43
